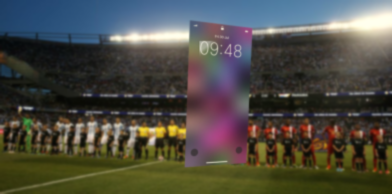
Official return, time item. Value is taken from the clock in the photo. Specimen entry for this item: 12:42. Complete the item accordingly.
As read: 9:48
